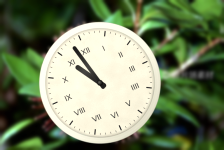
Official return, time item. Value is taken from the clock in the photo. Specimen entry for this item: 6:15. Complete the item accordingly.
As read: 10:58
